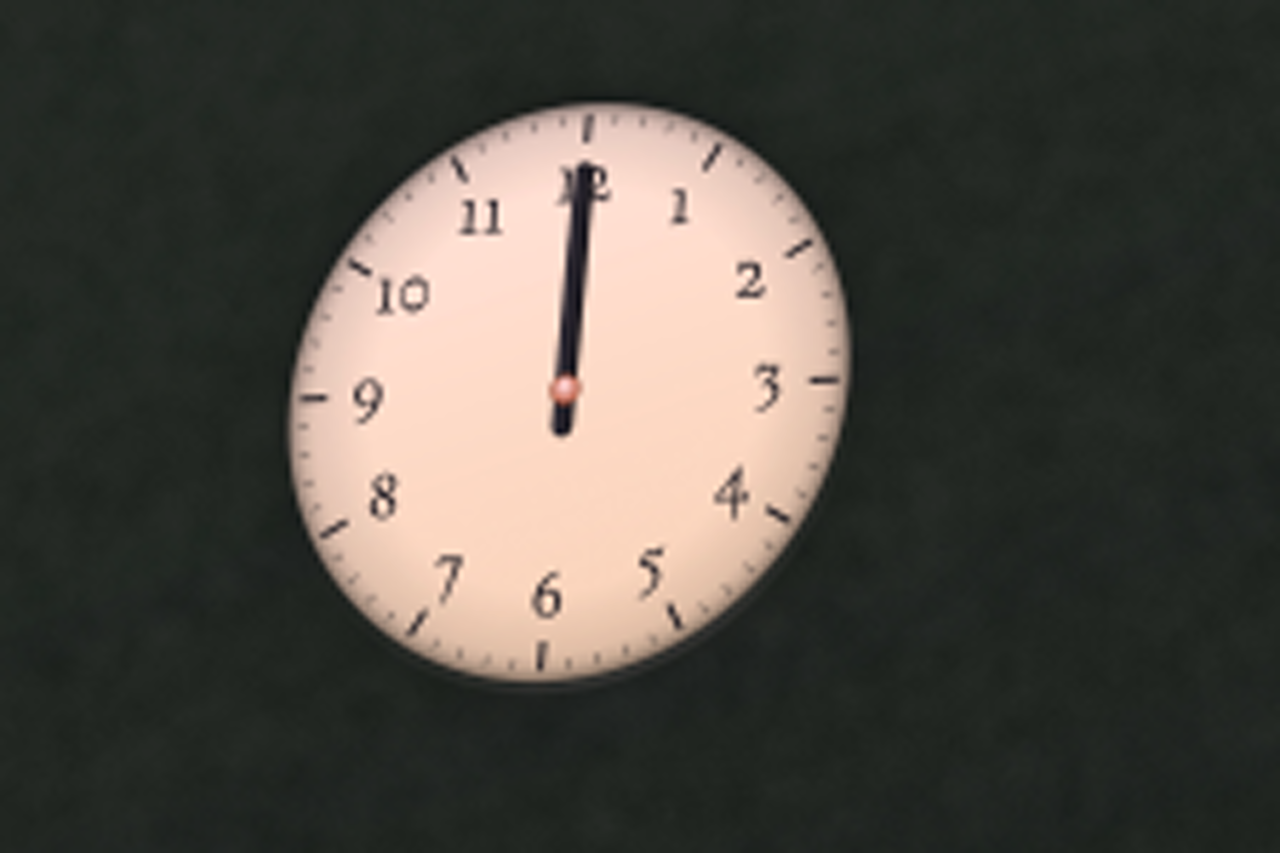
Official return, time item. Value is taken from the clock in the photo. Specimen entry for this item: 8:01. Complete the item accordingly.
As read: 12:00
